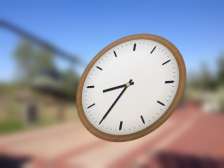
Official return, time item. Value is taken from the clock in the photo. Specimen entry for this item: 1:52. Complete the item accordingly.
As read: 8:35
